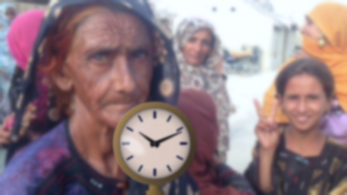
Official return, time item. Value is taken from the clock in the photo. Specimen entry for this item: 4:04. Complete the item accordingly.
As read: 10:11
